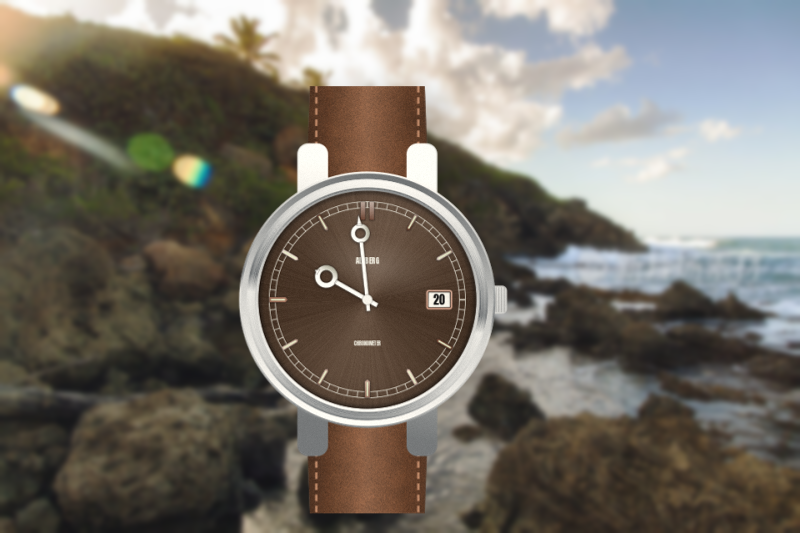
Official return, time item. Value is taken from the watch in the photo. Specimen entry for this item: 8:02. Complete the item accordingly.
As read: 9:59
